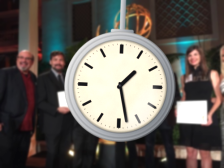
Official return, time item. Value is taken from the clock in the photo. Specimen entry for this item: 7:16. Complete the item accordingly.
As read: 1:28
